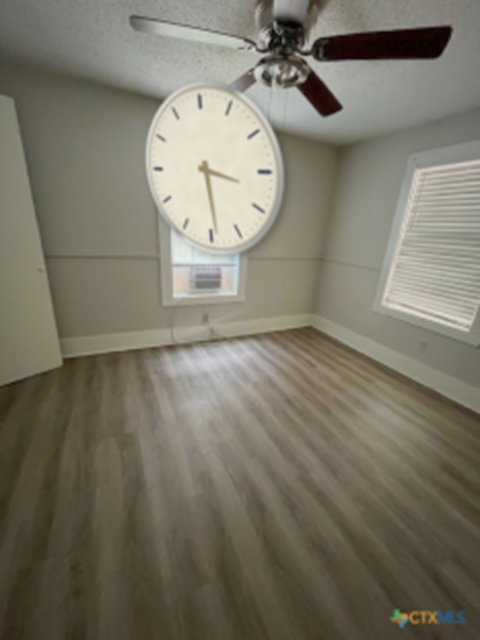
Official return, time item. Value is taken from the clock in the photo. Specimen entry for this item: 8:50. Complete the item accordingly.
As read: 3:29
